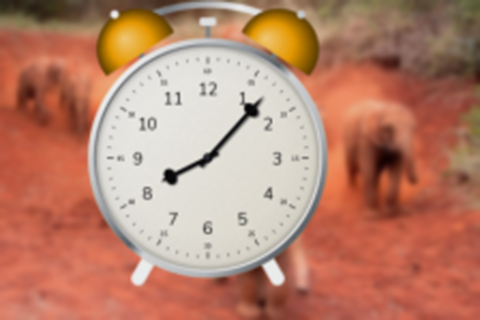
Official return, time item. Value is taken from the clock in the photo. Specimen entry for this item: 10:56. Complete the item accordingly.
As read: 8:07
